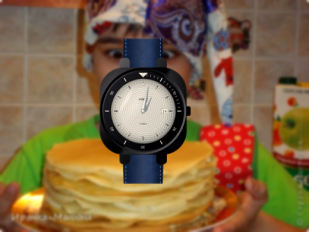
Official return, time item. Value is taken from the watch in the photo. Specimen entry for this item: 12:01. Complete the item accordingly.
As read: 1:02
